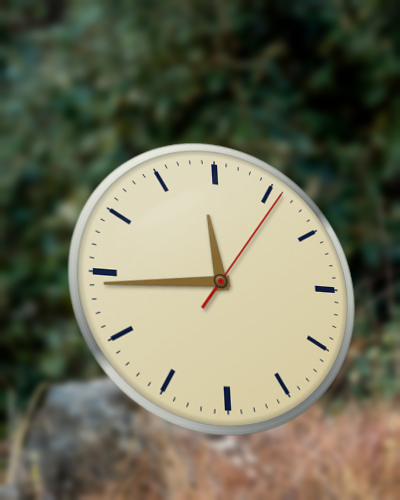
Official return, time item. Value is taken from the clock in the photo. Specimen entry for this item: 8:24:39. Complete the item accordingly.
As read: 11:44:06
